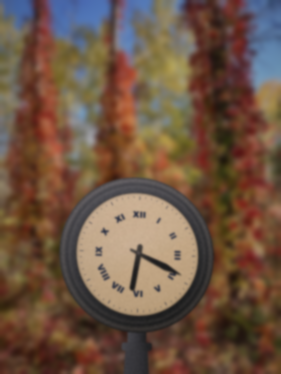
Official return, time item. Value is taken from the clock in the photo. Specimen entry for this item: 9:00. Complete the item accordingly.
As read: 6:19
